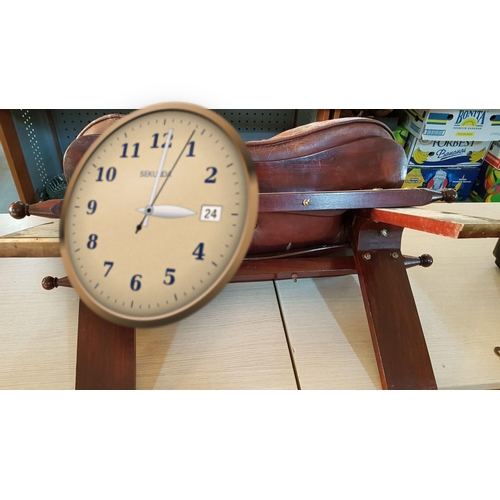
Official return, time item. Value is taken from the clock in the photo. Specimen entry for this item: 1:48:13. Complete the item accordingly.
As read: 3:01:04
